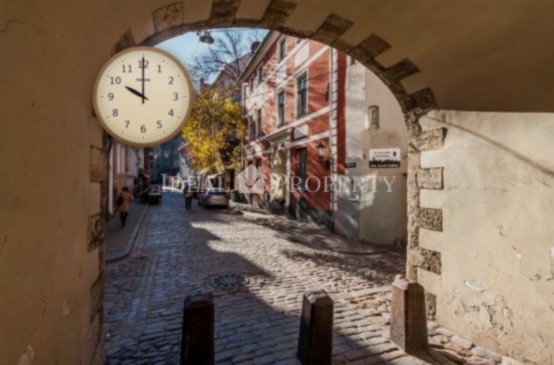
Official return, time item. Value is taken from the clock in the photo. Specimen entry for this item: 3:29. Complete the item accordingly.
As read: 10:00
